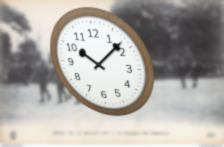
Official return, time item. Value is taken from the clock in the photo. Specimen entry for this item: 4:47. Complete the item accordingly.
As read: 10:08
